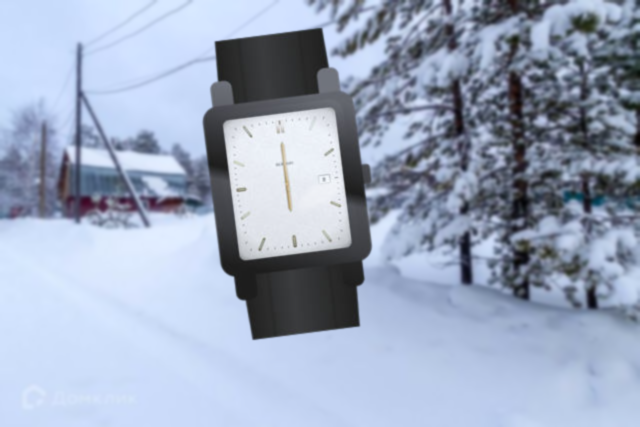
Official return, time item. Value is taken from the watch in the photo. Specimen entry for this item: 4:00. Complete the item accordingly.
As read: 6:00
